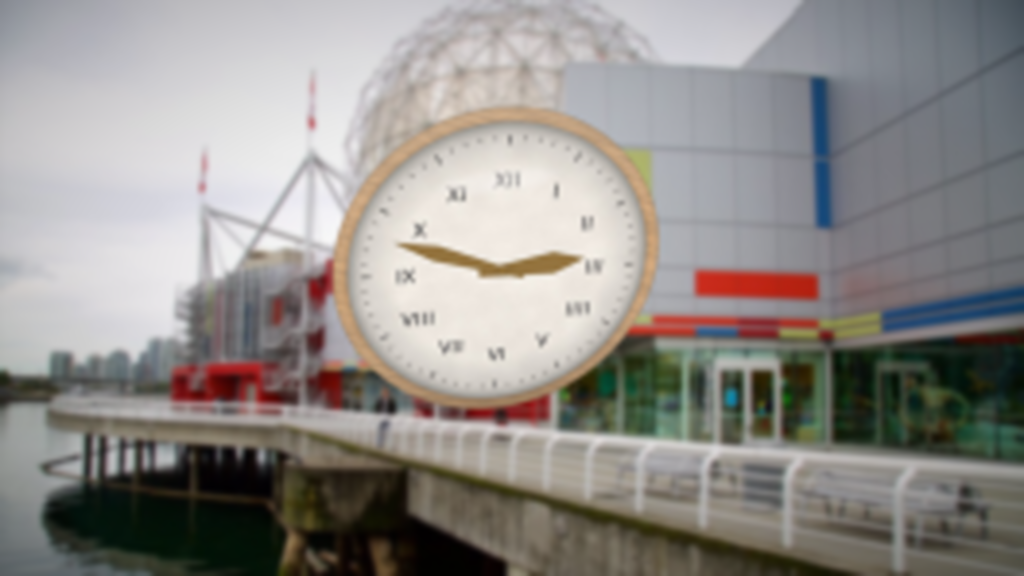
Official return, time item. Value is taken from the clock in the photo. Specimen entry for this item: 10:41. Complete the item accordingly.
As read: 2:48
